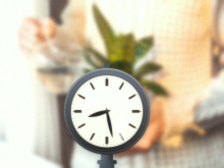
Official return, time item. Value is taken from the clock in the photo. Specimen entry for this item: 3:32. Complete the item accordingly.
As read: 8:28
